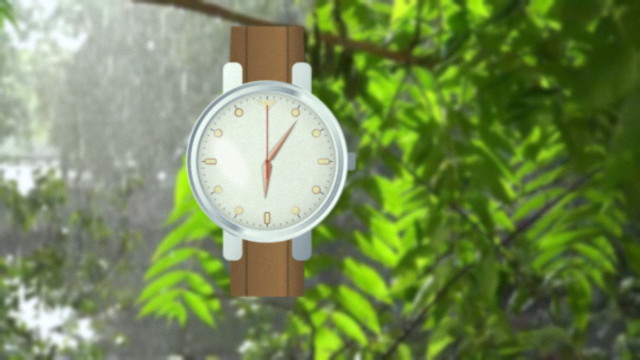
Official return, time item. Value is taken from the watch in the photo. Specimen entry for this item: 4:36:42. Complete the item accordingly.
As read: 6:06:00
